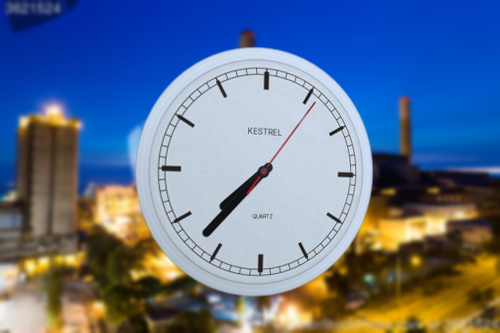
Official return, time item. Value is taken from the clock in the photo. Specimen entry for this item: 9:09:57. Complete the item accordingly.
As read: 7:37:06
